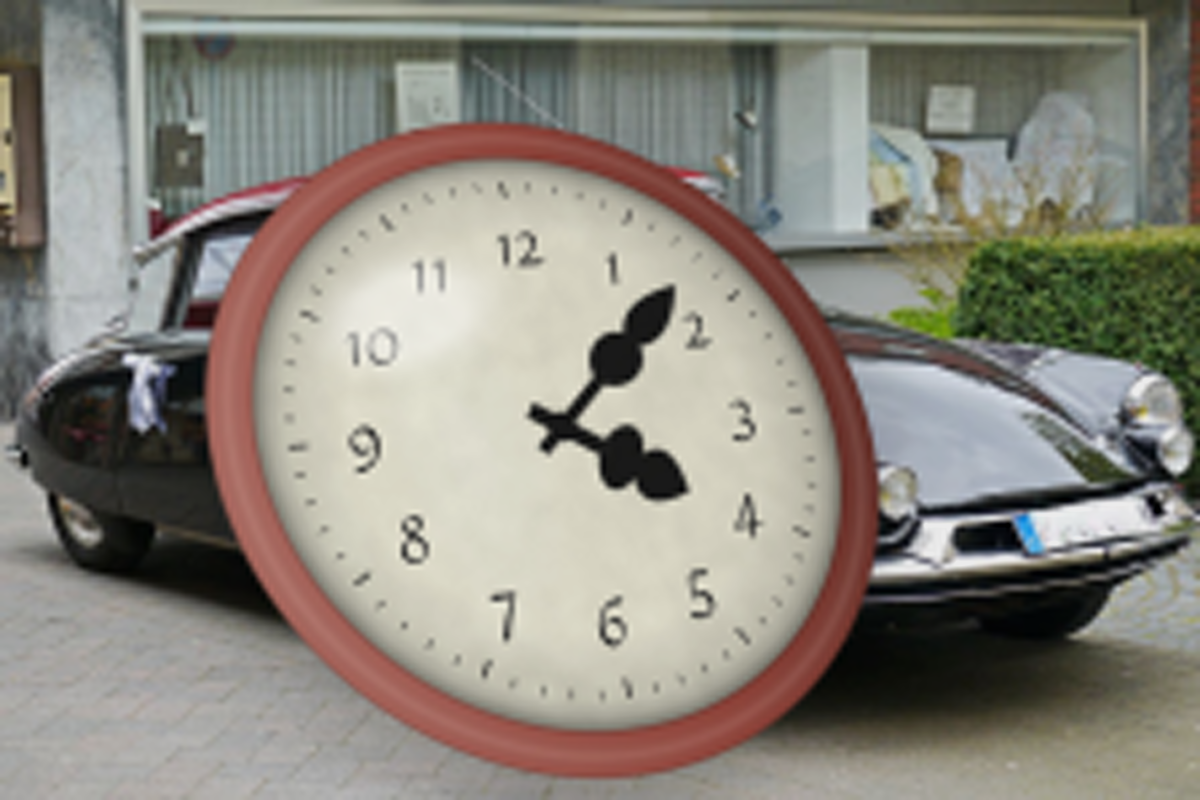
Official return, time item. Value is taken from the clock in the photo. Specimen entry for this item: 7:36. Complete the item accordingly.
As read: 4:08
